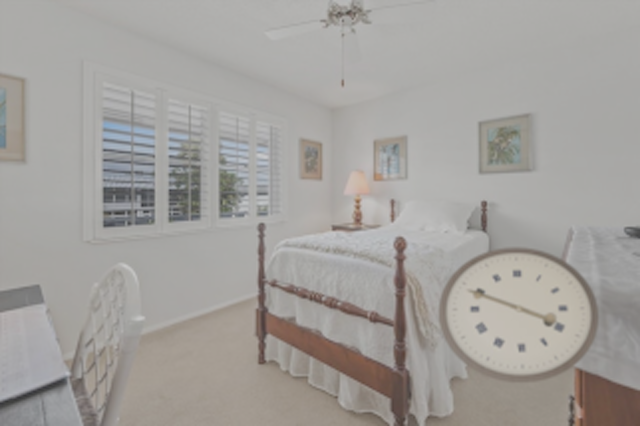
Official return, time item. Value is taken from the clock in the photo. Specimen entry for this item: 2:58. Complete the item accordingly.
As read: 3:49
